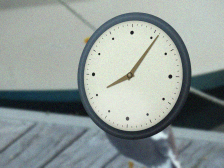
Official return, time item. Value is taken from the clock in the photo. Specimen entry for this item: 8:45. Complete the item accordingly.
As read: 8:06
